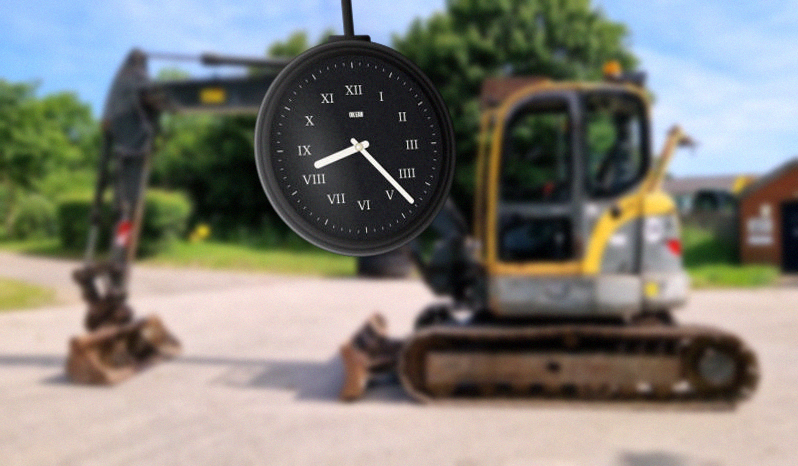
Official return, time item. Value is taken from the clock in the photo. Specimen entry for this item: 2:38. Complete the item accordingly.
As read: 8:23
